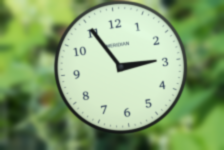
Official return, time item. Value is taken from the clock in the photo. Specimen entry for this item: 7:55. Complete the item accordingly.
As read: 2:55
